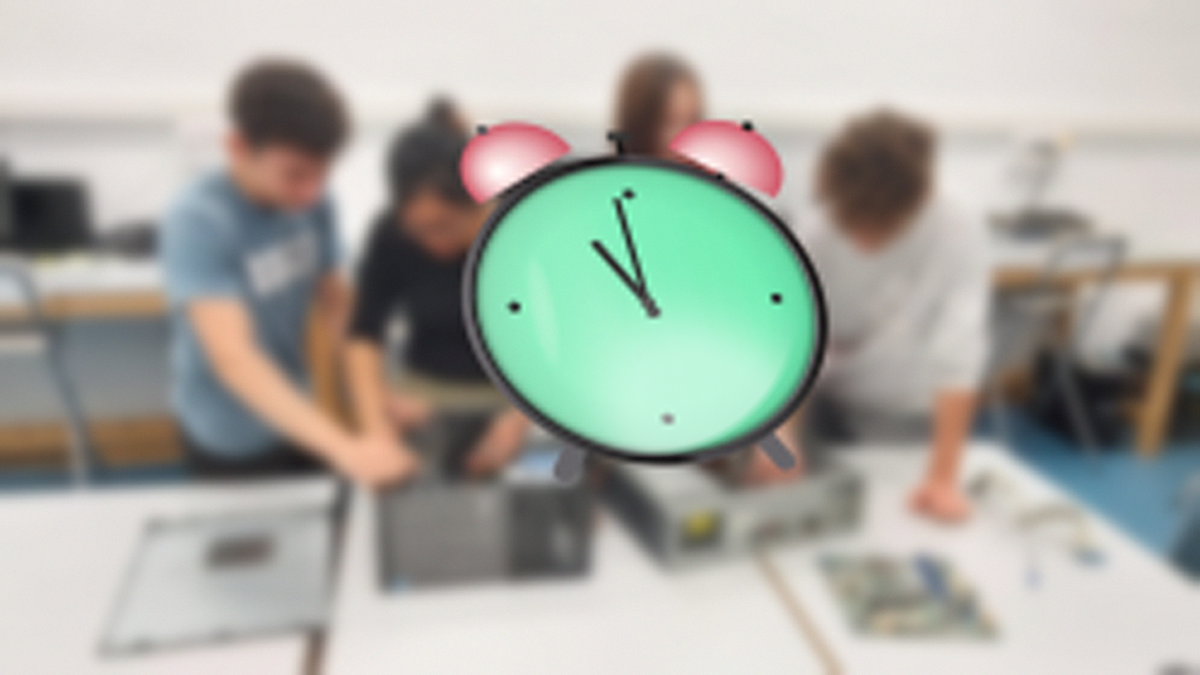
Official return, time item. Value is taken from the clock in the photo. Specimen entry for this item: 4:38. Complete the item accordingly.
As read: 10:59
